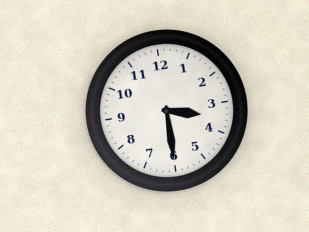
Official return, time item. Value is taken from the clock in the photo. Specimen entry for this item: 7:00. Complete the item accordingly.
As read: 3:30
